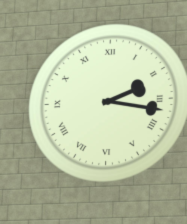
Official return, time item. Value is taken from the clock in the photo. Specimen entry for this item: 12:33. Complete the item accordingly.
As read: 2:17
